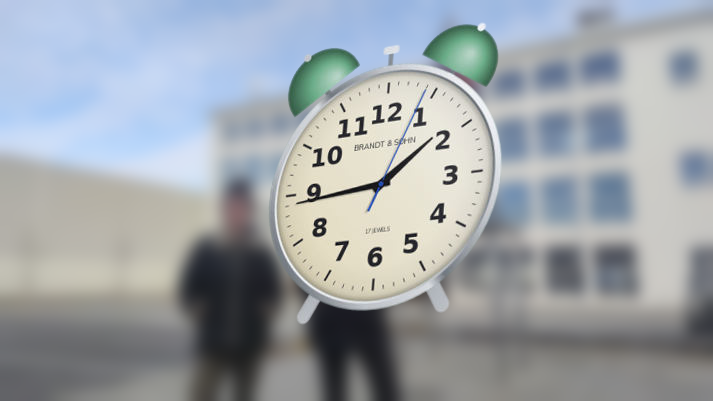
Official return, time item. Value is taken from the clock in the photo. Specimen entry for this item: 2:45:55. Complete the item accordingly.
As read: 1:44:04
